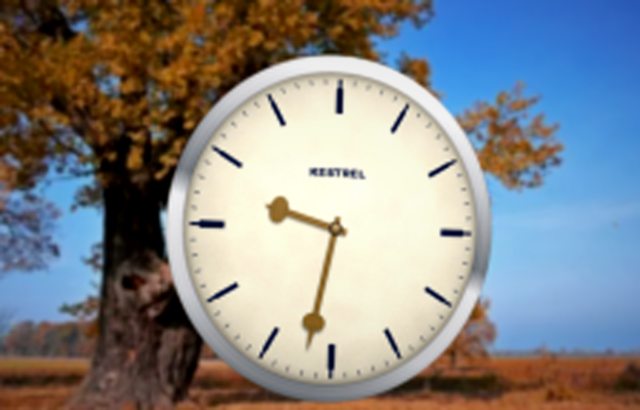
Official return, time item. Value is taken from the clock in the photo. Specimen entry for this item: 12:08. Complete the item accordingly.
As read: 9:32
